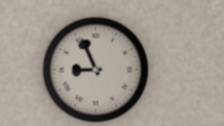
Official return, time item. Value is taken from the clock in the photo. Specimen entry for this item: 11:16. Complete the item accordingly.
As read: 8:56
